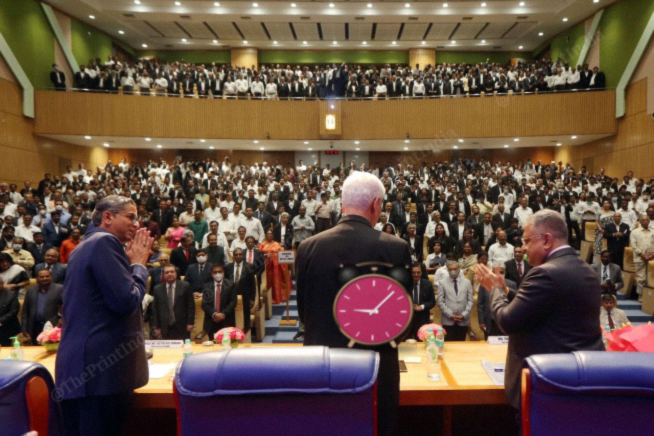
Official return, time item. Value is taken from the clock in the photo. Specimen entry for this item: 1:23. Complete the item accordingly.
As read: 9:07
